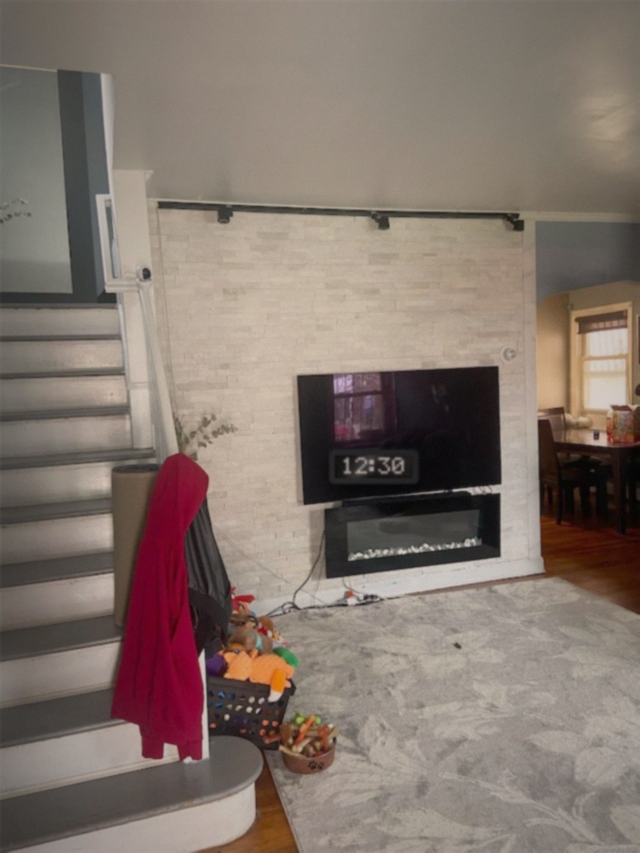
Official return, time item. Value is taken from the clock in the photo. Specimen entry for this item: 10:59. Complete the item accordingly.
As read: 12:30
